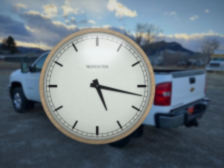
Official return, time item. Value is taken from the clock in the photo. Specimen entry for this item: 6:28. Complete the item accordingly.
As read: 5:17
